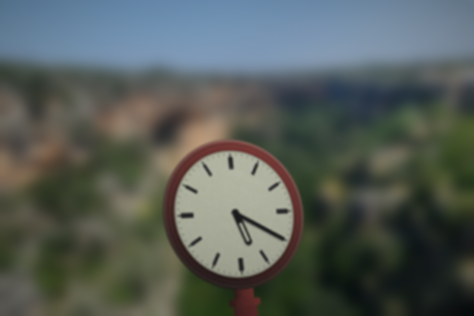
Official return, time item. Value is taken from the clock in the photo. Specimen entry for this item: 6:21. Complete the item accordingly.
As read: 5:20
